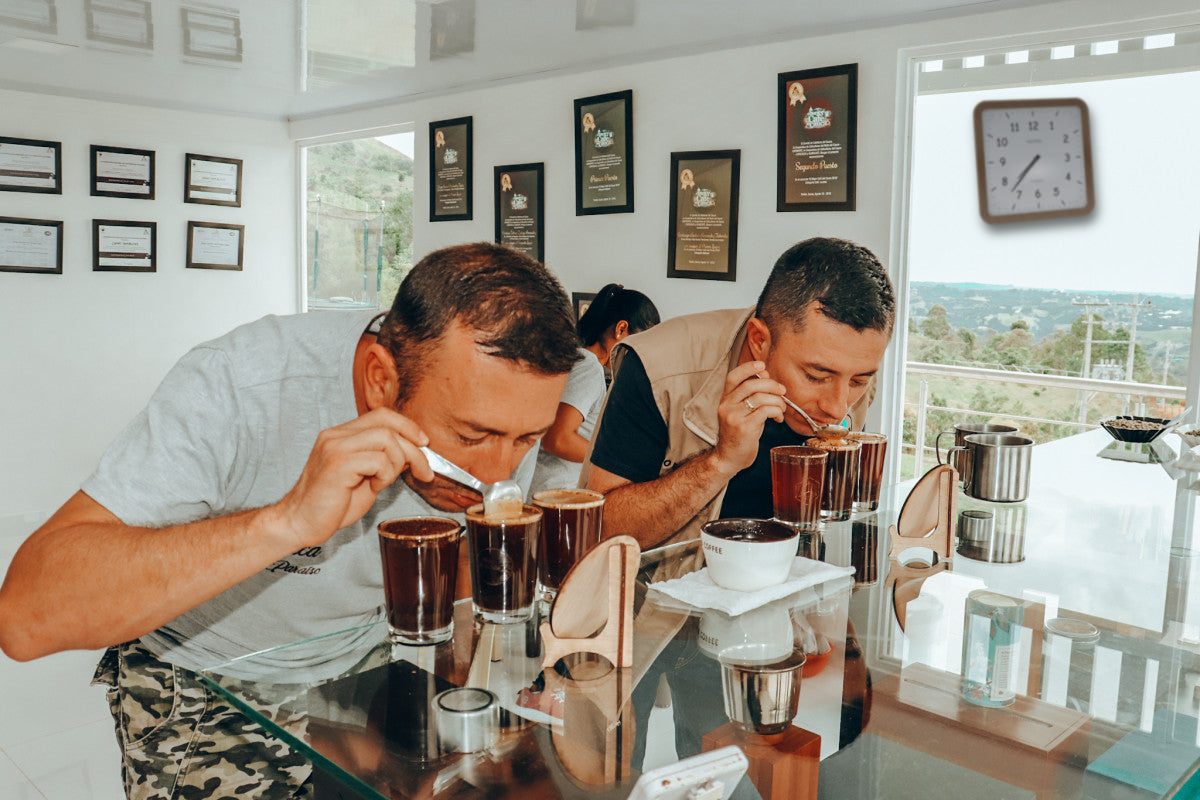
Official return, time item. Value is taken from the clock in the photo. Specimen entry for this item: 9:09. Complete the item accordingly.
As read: 7:37
